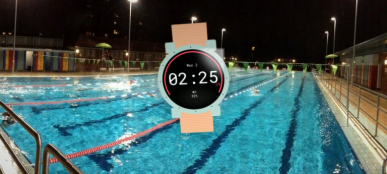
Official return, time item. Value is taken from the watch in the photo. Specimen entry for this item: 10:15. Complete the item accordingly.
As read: 2:25
